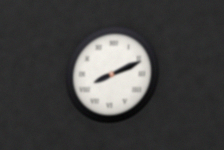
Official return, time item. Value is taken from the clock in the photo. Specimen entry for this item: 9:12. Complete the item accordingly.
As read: 8:11
